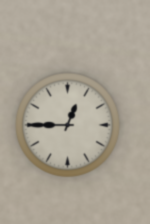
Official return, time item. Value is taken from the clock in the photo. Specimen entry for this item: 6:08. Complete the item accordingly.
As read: 12:45
